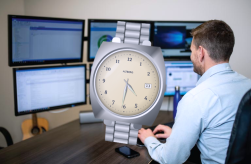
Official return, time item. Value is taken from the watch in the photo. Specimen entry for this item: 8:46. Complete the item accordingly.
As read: 4:31
